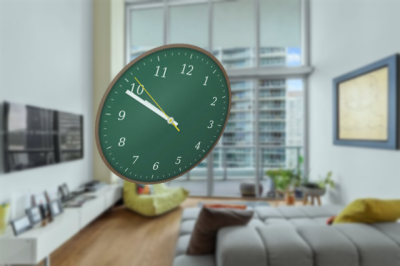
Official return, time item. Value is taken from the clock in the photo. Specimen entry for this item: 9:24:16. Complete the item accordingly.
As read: 9:48:51
